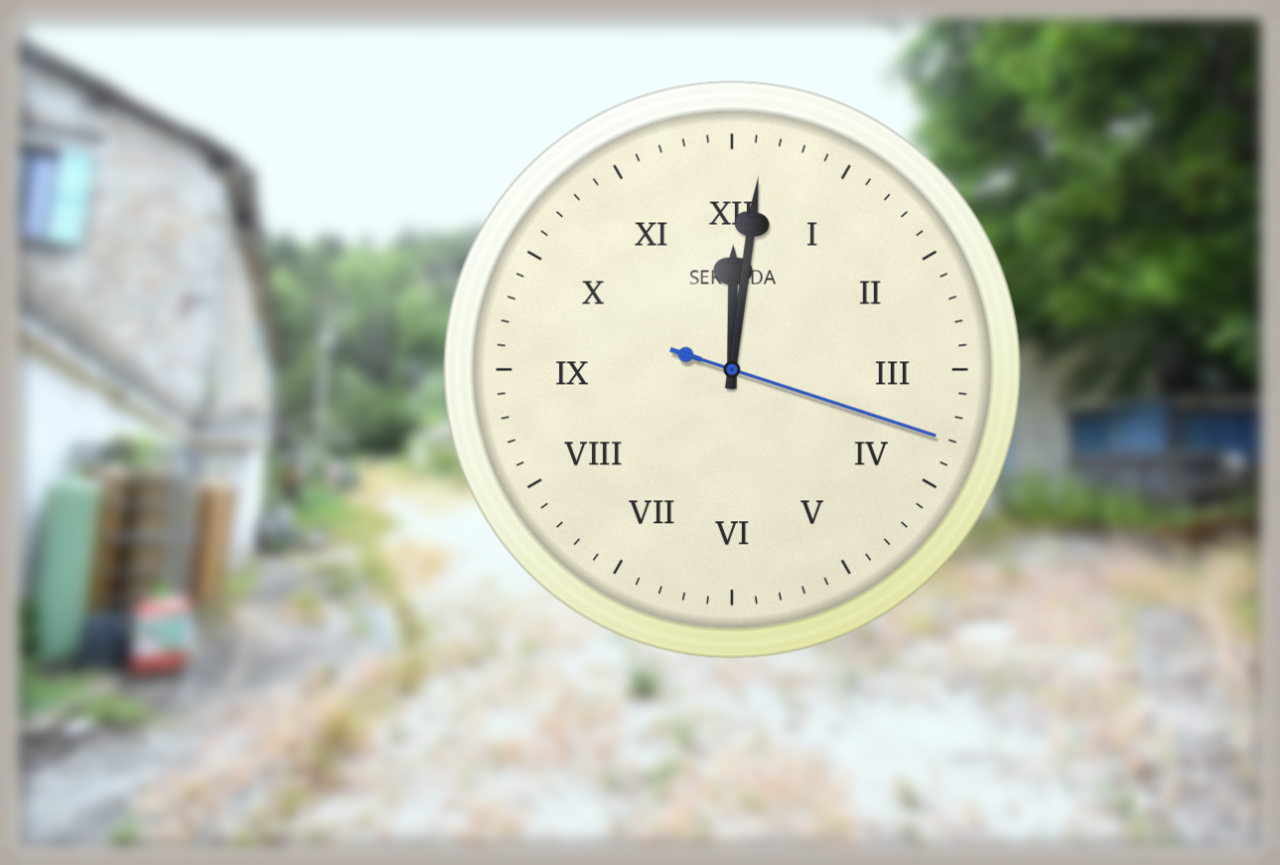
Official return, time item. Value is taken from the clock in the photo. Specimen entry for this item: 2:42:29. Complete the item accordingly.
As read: 12:01:18
